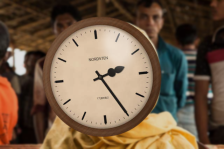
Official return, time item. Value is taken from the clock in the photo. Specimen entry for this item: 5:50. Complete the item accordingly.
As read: 2:25
